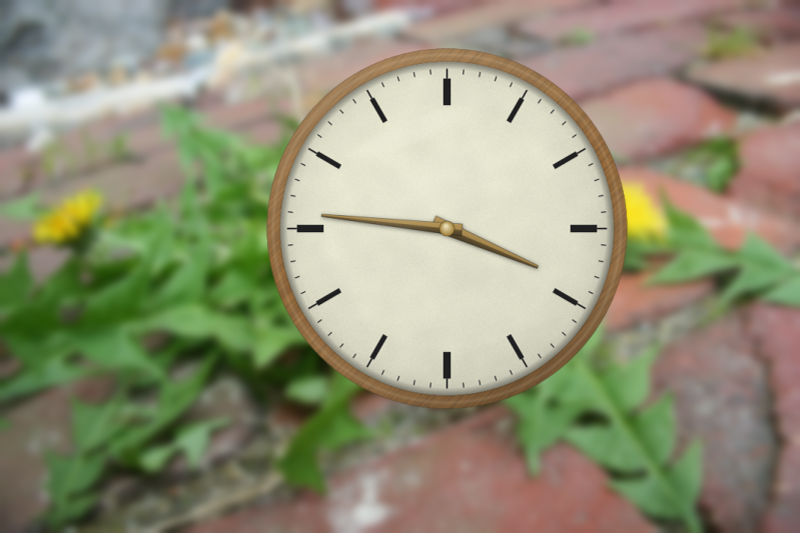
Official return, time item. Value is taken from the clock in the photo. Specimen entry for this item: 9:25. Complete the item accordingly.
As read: 3:46
